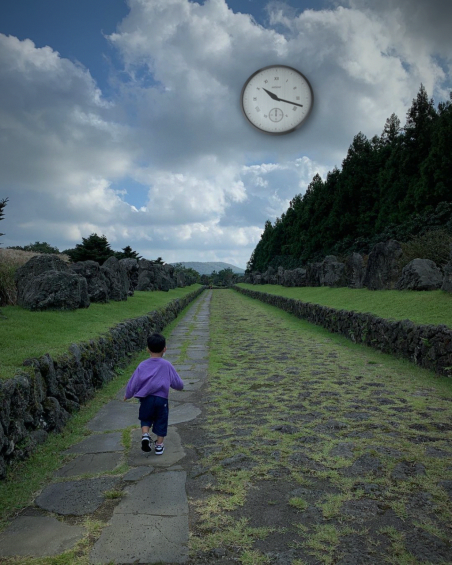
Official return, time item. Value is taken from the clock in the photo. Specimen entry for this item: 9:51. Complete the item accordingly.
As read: 10:18
